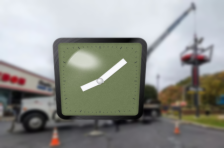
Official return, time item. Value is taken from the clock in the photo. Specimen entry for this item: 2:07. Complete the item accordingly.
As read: 8:08
